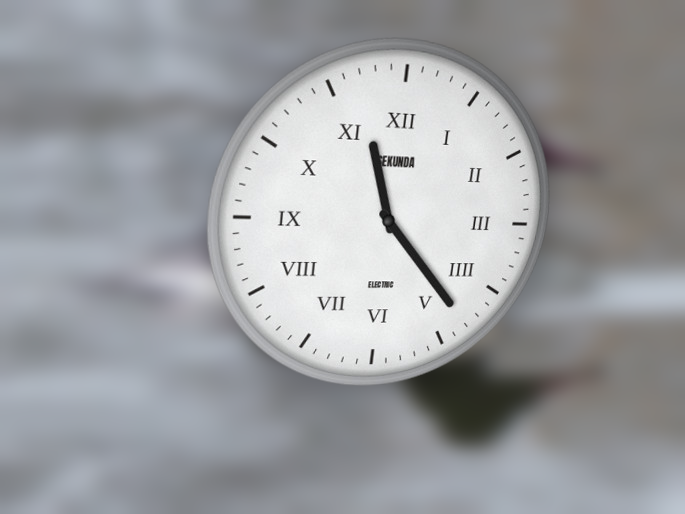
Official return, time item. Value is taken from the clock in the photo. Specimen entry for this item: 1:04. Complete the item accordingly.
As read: 11:23
